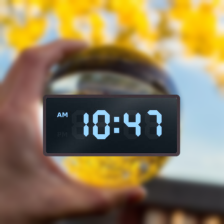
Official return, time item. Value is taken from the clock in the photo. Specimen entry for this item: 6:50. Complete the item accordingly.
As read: 10:47
